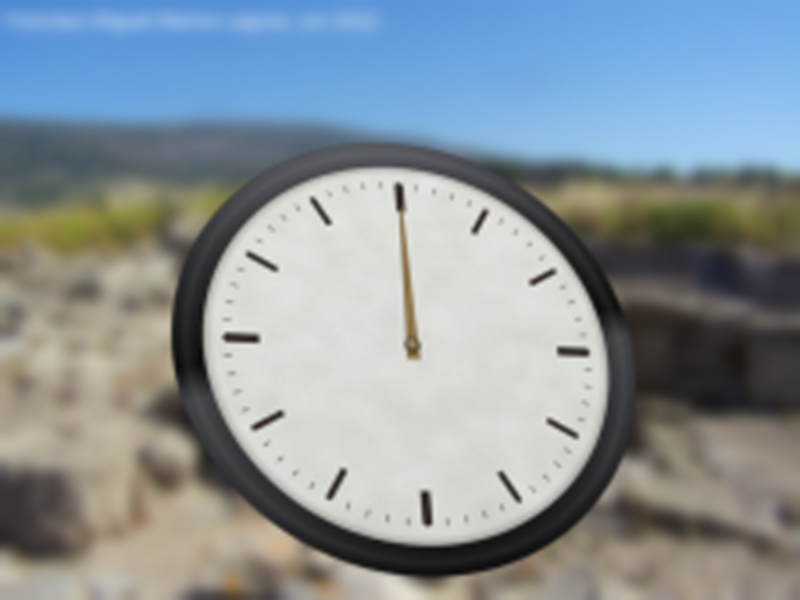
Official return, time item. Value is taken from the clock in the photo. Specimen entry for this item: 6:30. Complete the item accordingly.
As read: 12:00
